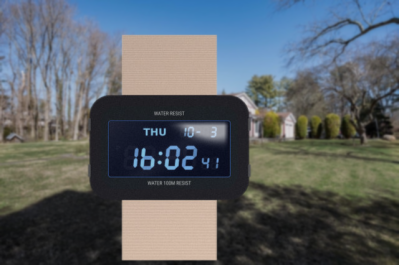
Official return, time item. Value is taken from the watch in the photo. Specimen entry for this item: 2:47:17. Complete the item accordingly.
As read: 16:02:41
